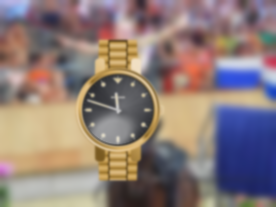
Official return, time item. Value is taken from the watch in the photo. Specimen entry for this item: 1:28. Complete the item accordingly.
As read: 11:48
